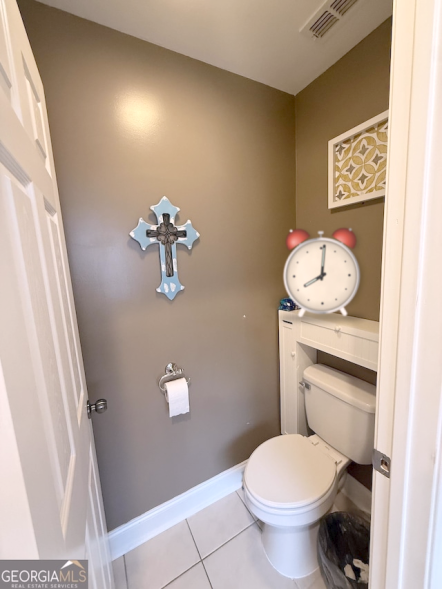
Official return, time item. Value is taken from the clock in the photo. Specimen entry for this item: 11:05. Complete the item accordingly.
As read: 8:01
